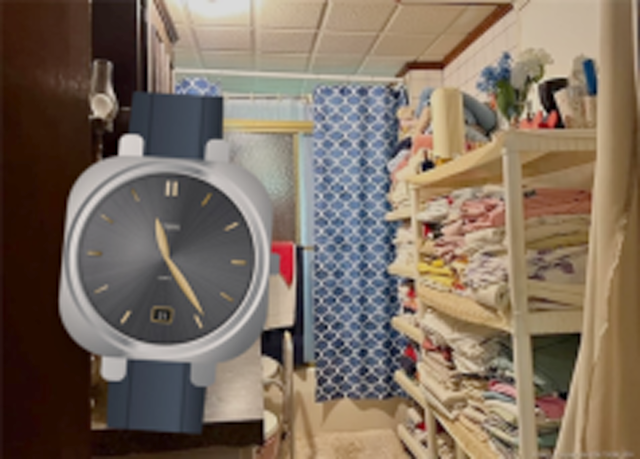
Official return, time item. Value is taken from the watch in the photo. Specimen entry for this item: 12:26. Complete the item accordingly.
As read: 11:24
